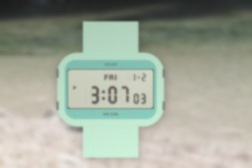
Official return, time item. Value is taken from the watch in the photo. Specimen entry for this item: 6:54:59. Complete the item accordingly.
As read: 3:07:03
